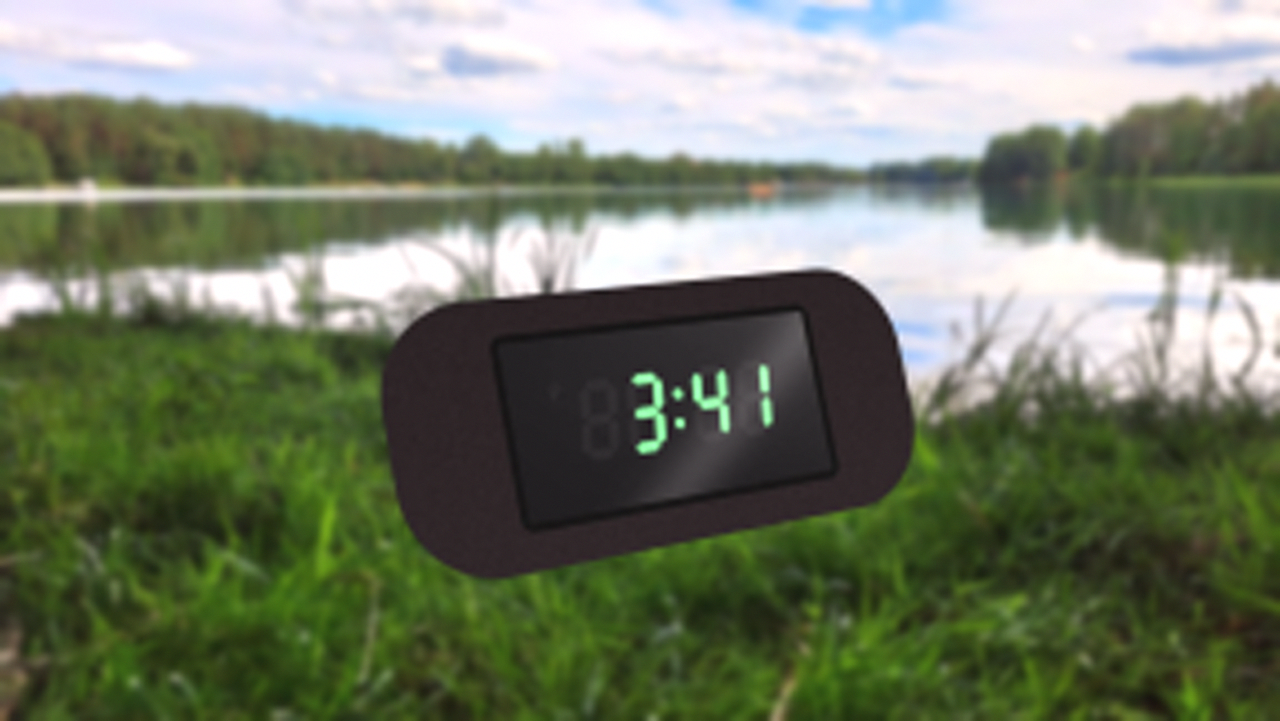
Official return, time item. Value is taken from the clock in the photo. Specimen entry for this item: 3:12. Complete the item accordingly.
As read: 3:41
